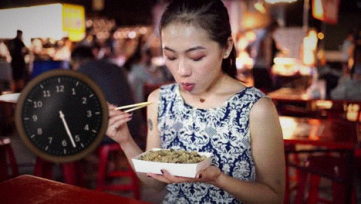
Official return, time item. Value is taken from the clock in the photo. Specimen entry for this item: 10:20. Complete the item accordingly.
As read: 5:27
